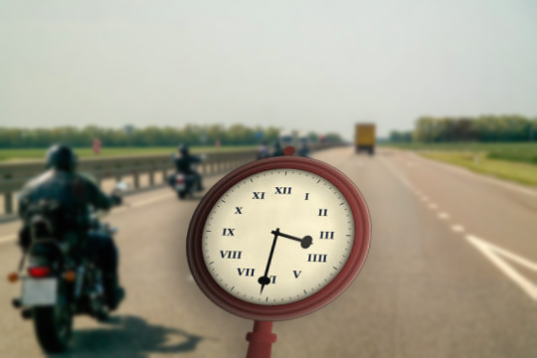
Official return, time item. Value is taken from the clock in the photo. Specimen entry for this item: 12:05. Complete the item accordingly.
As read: 3:31
